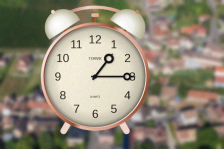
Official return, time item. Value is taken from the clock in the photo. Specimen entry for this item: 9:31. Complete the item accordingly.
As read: 1:15
